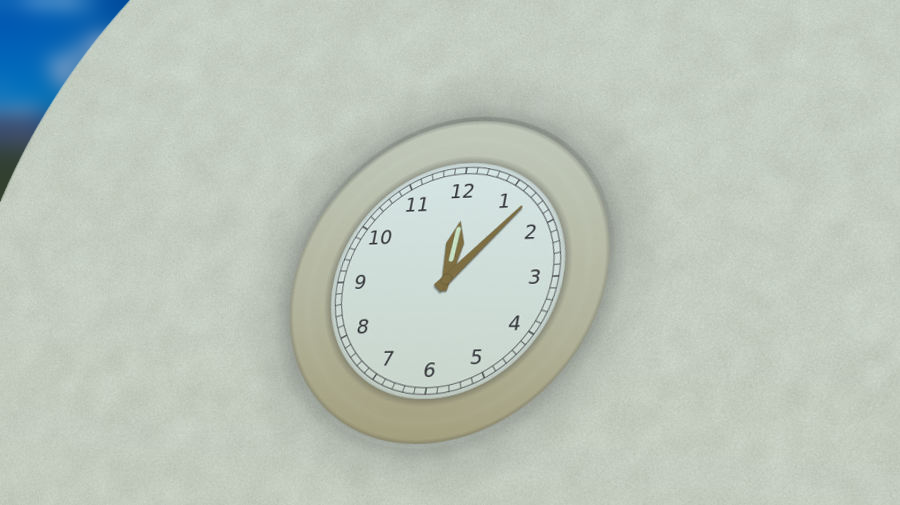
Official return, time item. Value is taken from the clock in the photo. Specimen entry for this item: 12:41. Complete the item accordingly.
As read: 12:07
